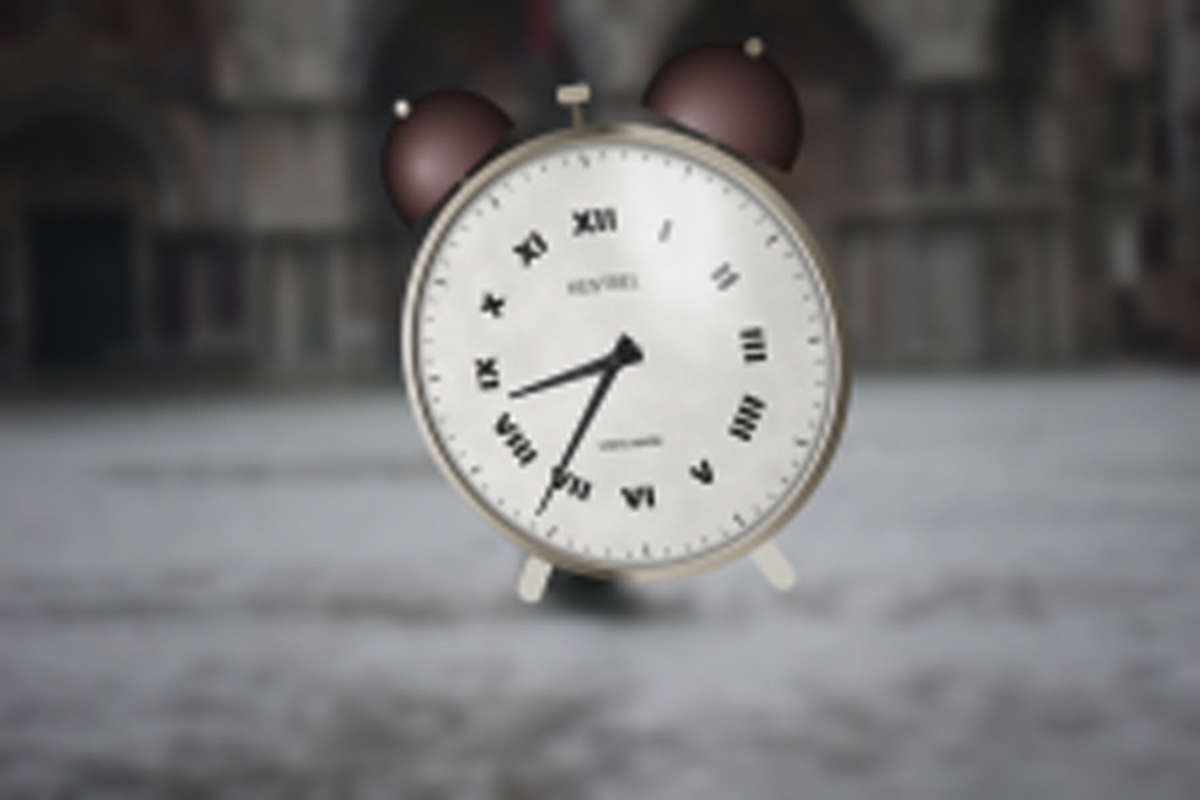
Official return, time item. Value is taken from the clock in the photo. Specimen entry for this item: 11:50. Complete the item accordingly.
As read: 8:36
